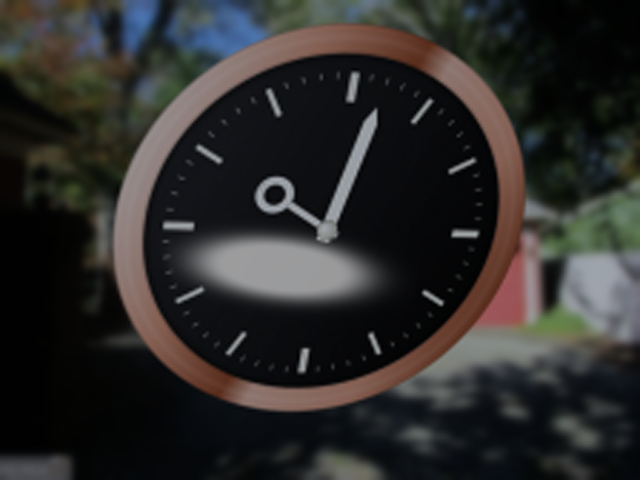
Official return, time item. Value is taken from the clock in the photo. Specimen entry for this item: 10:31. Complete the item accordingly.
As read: 10:02
